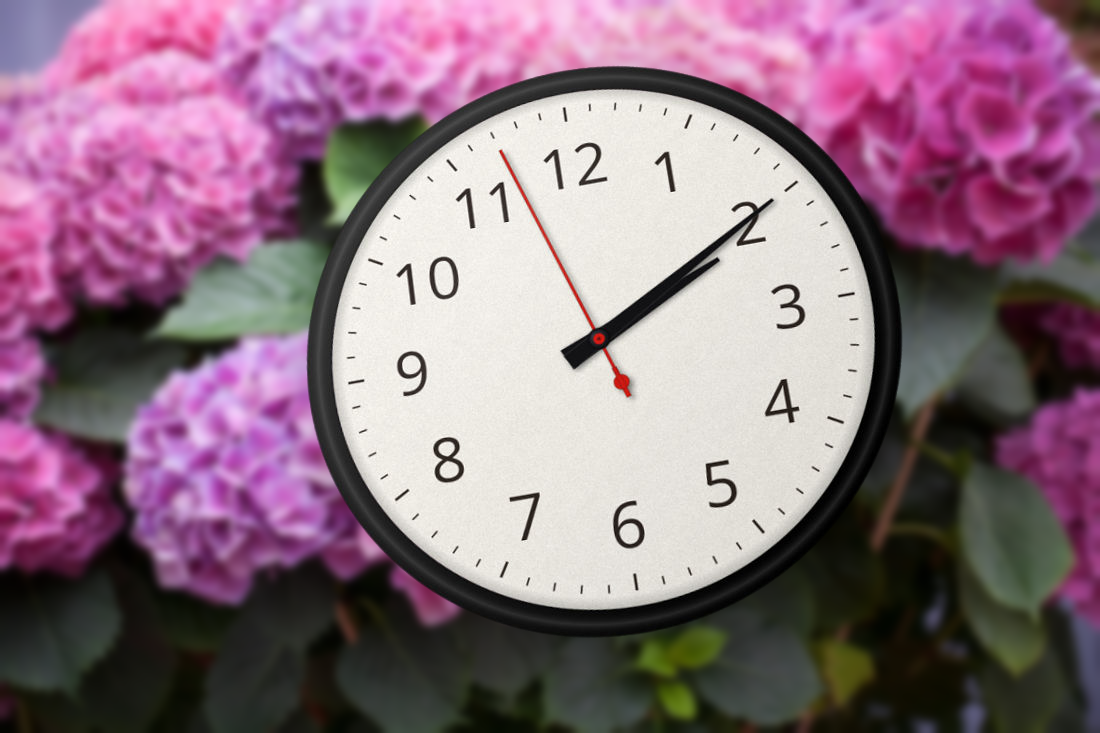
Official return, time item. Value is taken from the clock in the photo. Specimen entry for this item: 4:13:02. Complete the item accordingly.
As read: 2:09:57
